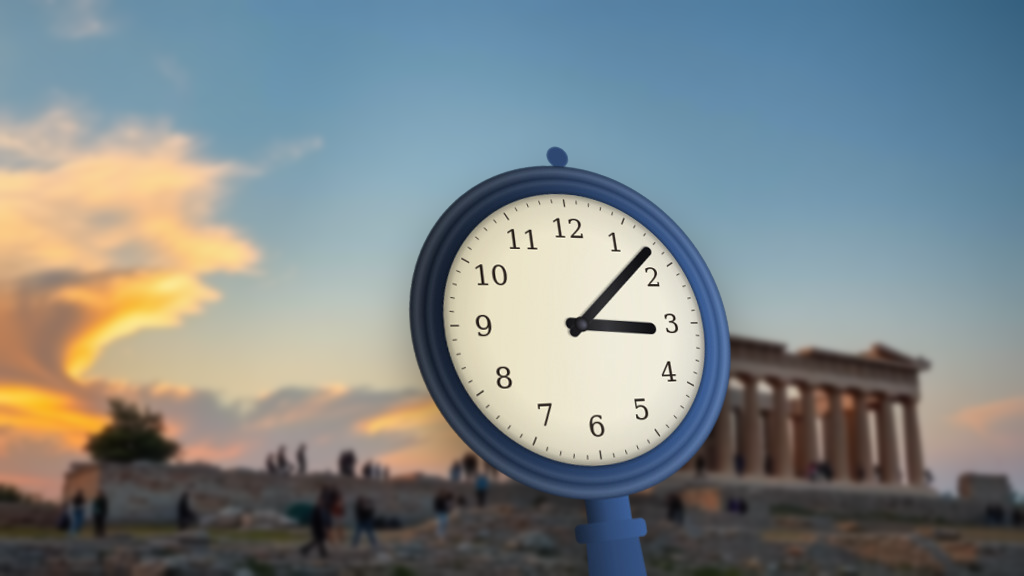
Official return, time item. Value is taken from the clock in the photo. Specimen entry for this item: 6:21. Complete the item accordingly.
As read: 3:08
